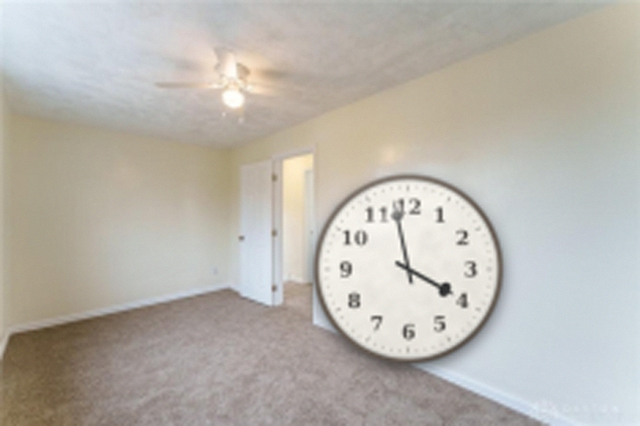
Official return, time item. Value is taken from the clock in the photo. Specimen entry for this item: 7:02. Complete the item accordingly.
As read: 3:58
